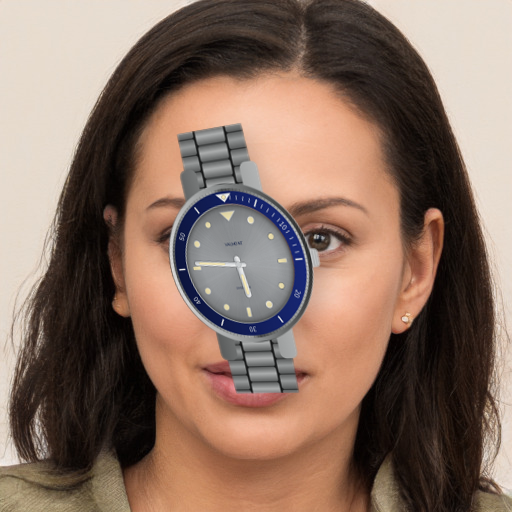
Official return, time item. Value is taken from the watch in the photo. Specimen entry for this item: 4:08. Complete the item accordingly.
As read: 5:46
